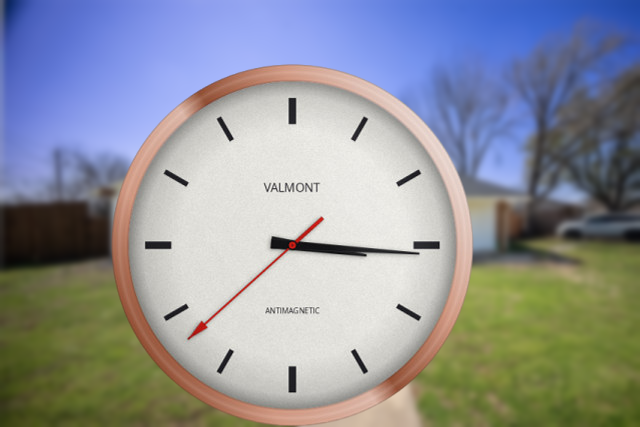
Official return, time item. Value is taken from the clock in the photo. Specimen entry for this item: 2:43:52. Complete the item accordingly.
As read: 3:15:38
